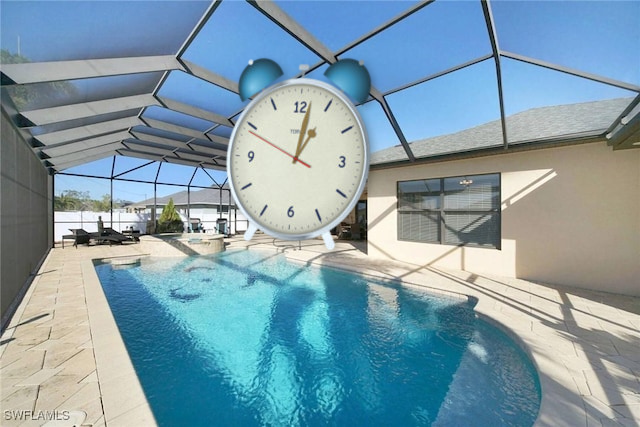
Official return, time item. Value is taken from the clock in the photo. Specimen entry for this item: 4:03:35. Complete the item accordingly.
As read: 1:01:49
